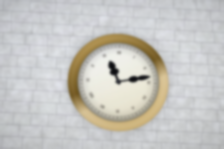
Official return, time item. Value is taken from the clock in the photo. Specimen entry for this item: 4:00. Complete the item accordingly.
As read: 11:13
